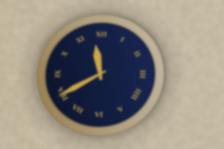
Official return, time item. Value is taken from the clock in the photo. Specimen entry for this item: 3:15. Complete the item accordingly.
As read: 11:40
